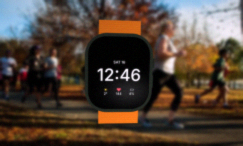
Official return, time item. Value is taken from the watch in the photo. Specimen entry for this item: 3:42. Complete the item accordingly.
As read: 12:46
